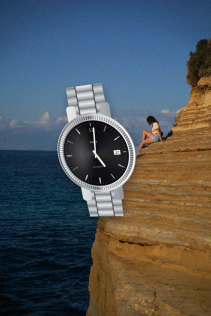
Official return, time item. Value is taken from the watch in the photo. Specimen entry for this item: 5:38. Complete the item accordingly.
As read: 5:01
